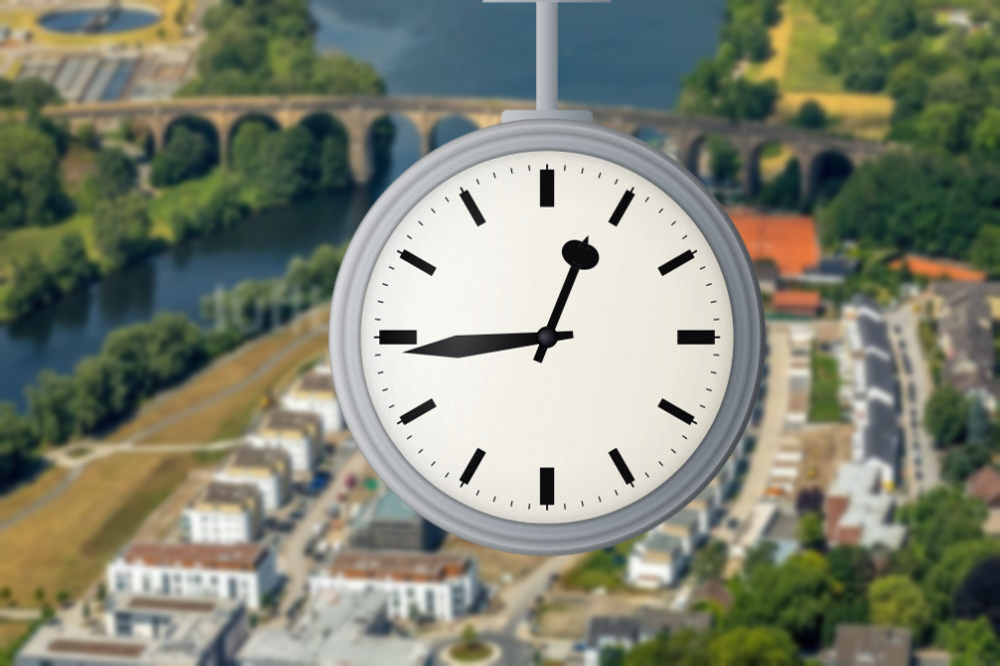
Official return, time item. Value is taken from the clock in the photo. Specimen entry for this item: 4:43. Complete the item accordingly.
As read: 12:44
